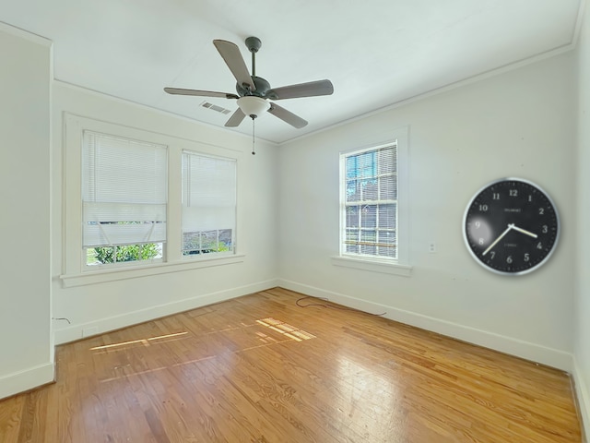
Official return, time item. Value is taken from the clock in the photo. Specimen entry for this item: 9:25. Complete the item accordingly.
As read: 3:37
